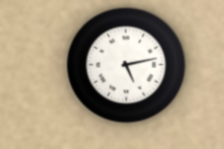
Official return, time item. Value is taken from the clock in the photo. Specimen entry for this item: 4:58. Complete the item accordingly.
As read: 5:13
